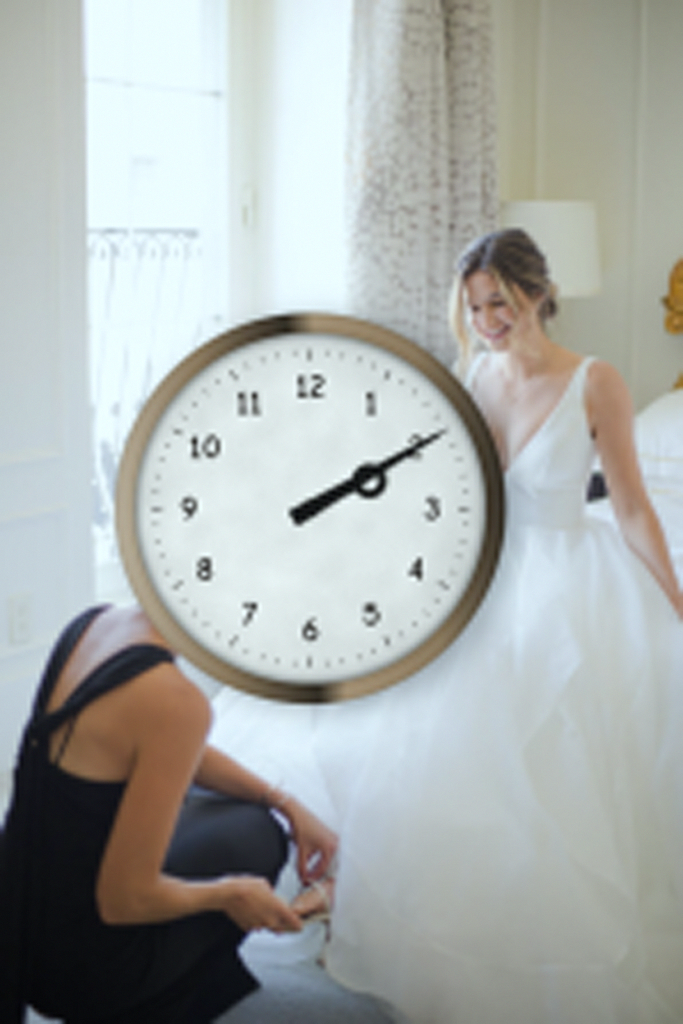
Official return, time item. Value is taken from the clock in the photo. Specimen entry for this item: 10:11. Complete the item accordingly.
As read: 2:10
